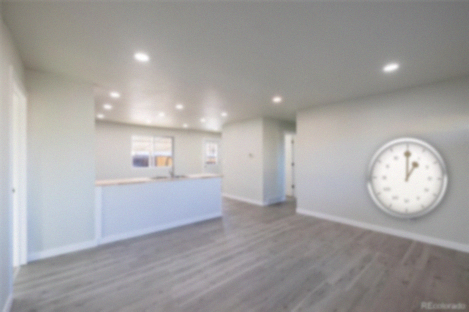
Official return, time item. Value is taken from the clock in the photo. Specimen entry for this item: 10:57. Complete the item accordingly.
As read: 1:00
